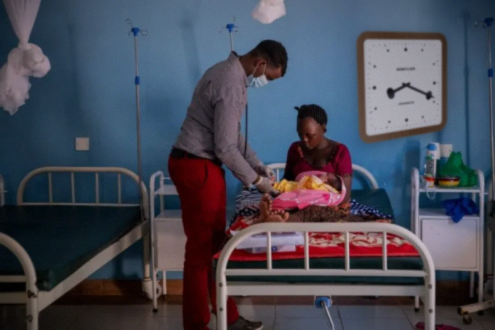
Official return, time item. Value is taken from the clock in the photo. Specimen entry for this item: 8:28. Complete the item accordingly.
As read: 8:19
